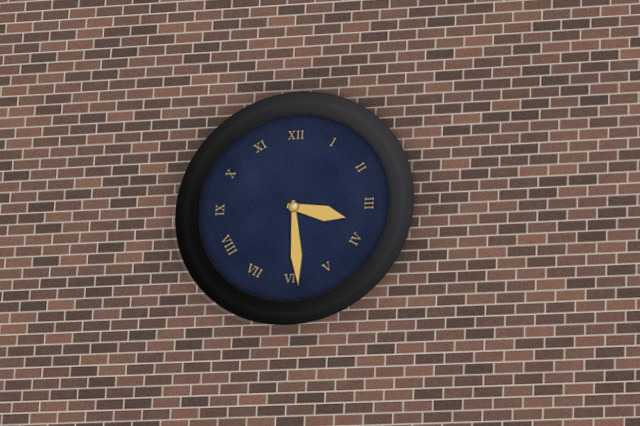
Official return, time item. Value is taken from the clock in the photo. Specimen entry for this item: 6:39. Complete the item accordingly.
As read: 3:29
